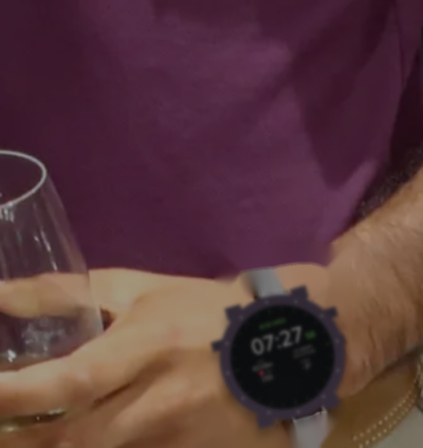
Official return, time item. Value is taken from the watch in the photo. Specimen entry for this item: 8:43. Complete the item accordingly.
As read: 7:27
